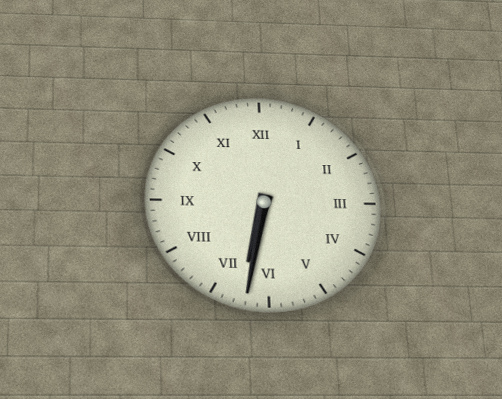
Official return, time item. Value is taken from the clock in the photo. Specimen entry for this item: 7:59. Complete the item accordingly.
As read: 6:32
